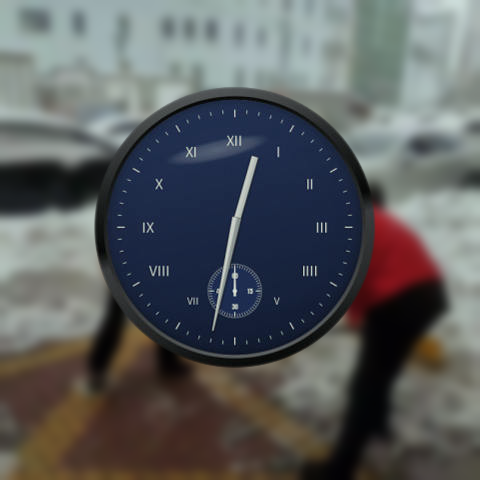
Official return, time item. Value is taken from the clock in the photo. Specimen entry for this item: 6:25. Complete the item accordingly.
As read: 12:32
